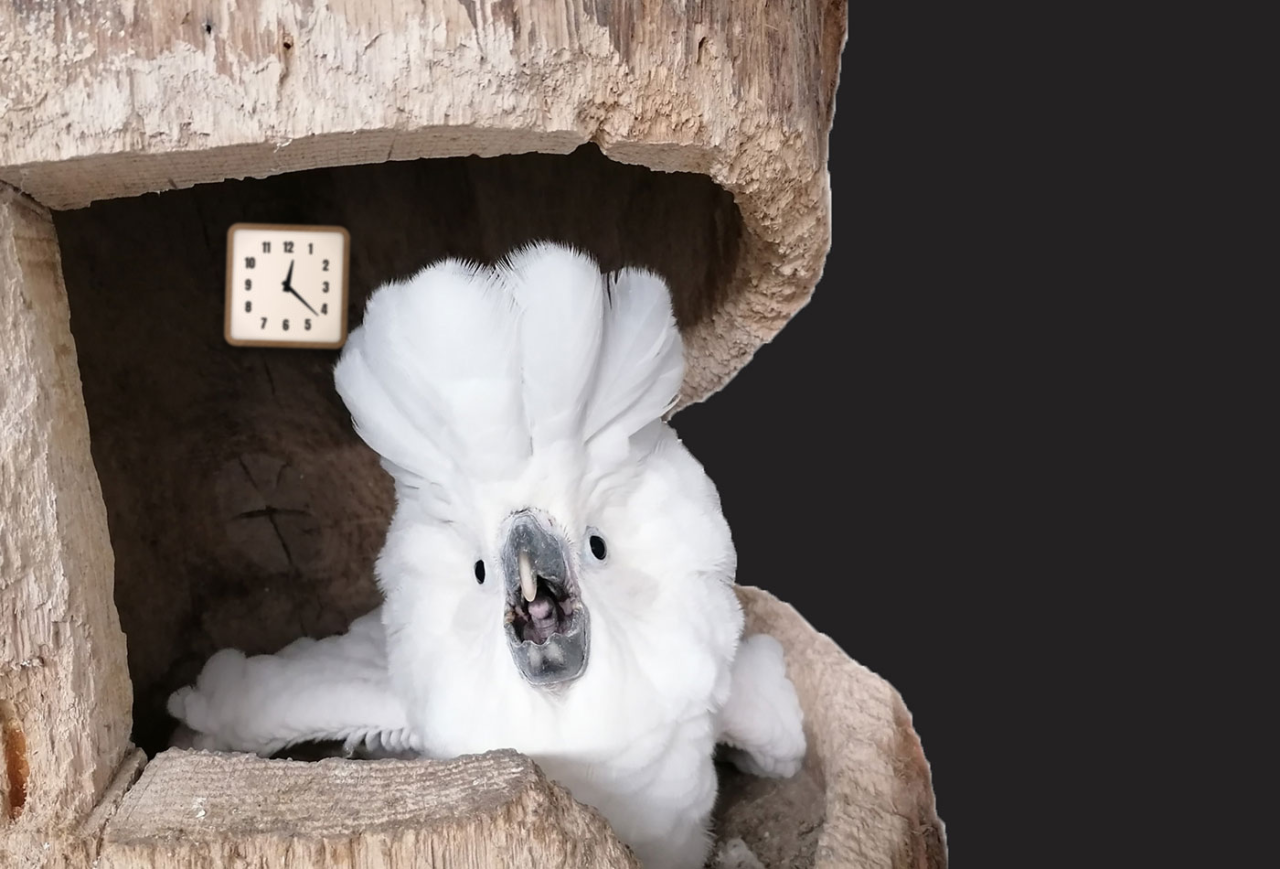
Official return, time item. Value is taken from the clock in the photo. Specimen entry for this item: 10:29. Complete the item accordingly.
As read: 12:22
